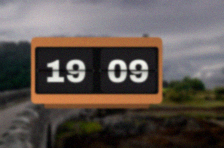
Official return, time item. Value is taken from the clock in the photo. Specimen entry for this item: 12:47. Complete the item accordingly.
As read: 19:09
